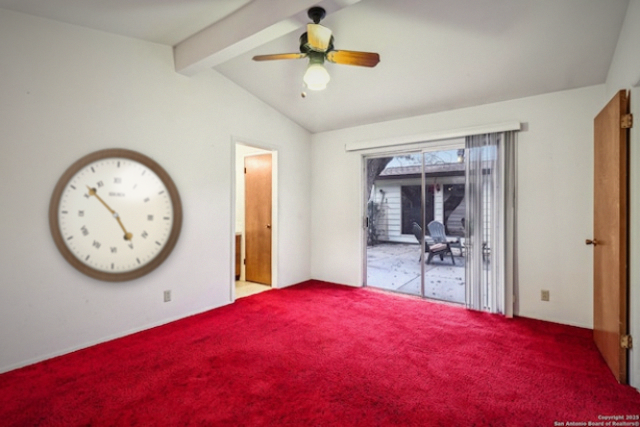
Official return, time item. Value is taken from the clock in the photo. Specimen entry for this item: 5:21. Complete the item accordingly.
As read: 4:52
